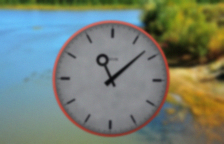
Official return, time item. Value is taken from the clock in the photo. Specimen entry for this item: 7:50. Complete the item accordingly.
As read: 11:08
